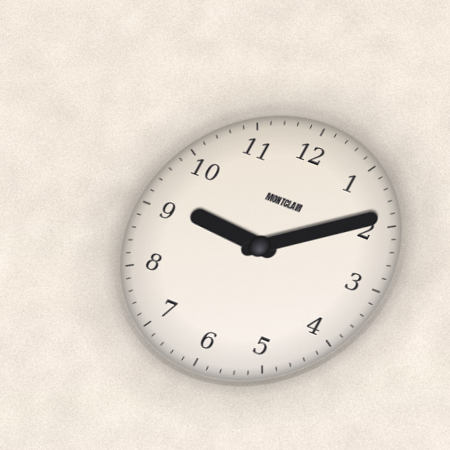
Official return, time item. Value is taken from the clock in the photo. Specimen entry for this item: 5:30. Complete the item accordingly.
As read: 9:09
